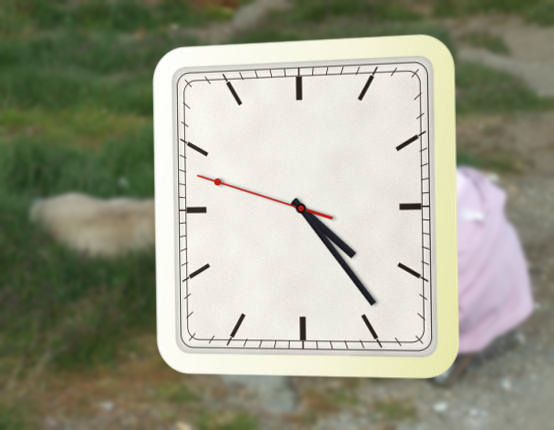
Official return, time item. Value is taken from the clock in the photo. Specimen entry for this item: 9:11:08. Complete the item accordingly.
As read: 4:23:48
